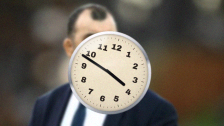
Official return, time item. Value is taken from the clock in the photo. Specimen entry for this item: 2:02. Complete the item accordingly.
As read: 3:48
